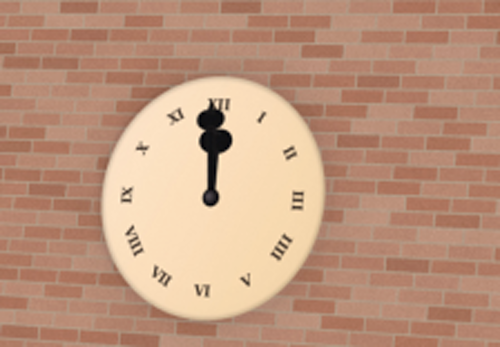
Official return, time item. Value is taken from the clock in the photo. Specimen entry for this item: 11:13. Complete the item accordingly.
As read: 11:59
